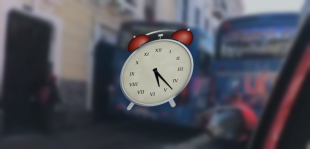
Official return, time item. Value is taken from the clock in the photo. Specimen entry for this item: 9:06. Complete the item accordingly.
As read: 5:23
